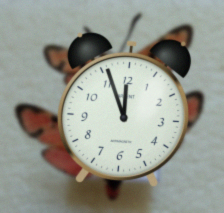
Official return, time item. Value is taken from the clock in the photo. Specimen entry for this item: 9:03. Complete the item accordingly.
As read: 11:56
